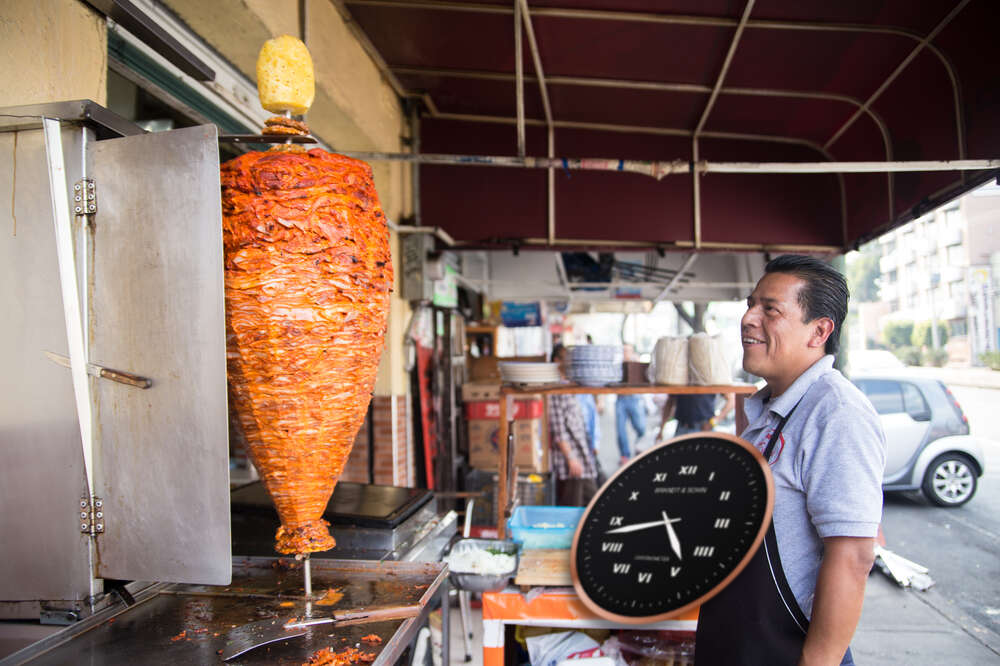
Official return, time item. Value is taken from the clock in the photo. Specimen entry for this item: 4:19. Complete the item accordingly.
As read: 4:43
